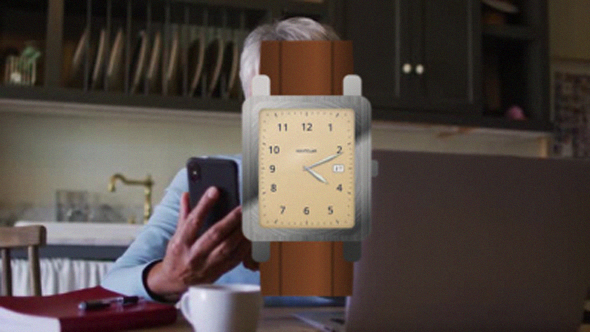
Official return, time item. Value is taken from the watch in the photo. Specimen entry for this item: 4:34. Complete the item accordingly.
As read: 4:11
